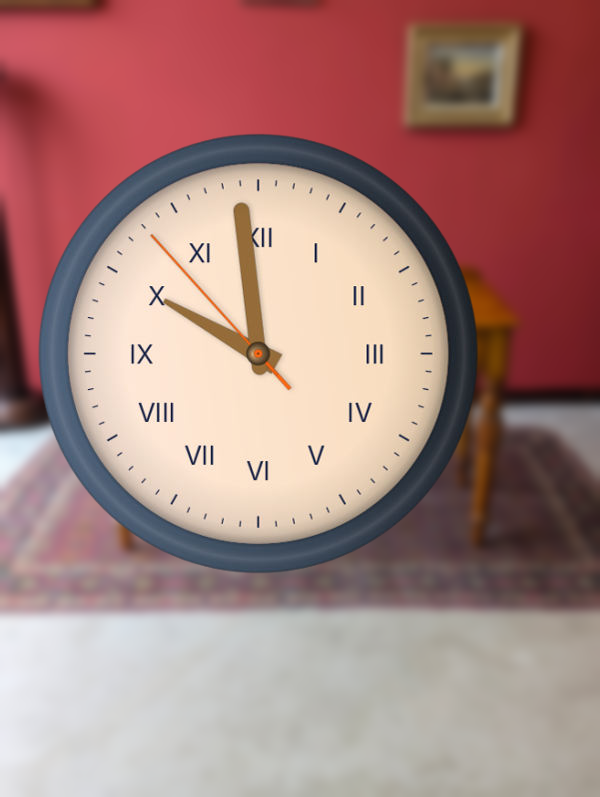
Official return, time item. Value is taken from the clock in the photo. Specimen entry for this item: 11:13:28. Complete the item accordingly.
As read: 9:58:53
